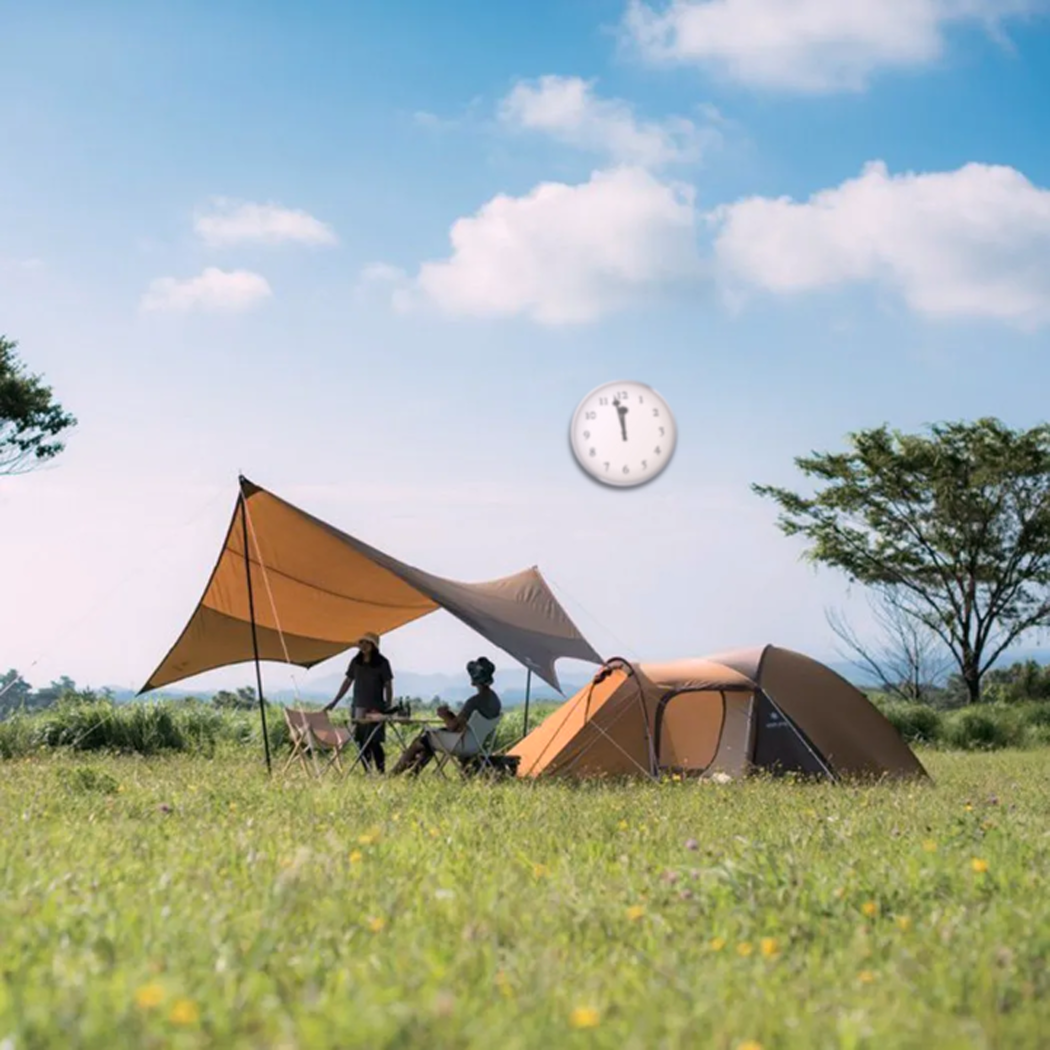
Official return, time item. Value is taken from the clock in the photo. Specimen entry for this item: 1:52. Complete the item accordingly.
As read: 11:58
